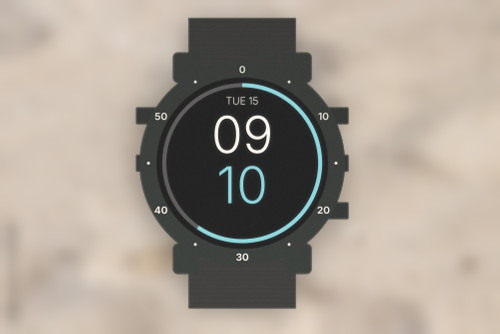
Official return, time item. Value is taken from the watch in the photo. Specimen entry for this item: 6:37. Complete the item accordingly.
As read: 9:10
